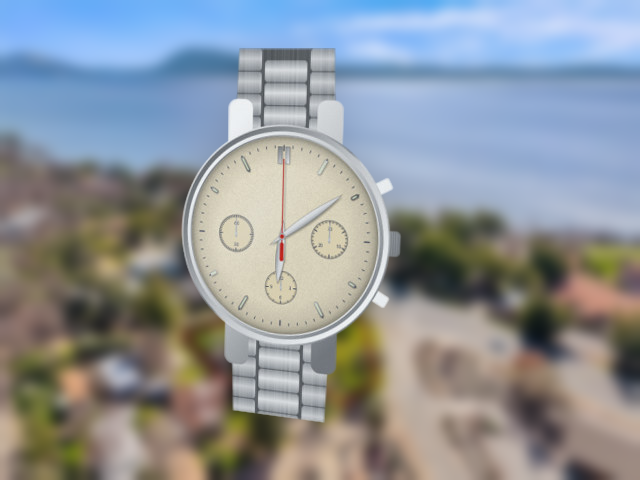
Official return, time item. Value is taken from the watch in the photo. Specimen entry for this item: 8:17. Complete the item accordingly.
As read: 6:09
